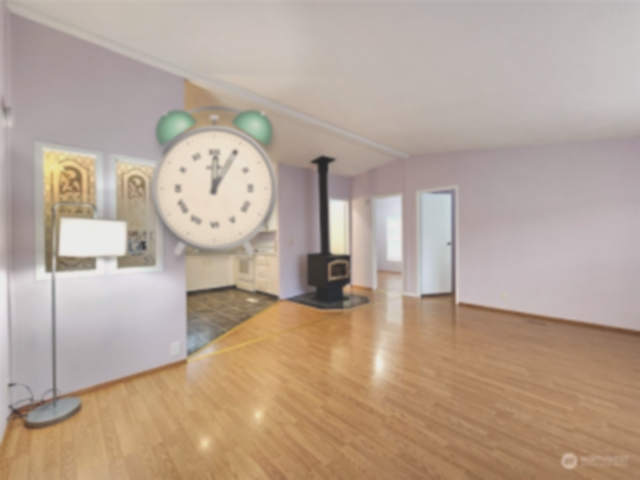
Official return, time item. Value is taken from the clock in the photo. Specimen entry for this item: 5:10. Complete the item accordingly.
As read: 12:05
